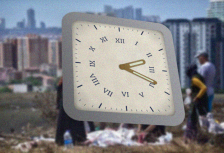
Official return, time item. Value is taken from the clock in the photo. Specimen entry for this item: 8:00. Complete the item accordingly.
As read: 2:19
